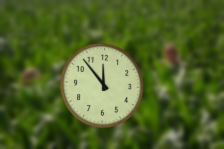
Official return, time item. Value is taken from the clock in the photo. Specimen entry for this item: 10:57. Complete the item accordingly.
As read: 11:53
